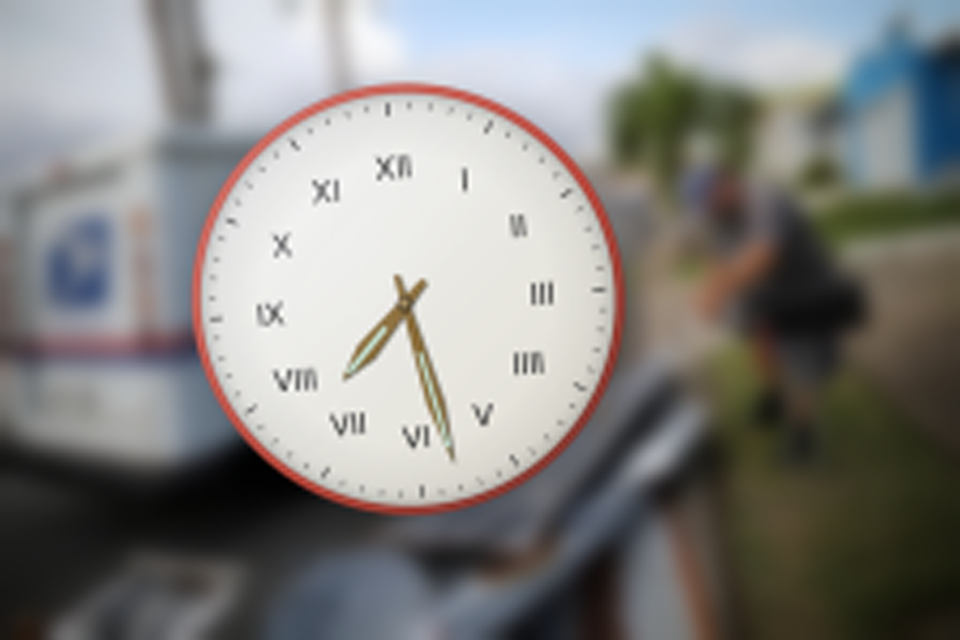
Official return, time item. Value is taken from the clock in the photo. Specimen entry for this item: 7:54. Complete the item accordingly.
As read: 7:28
